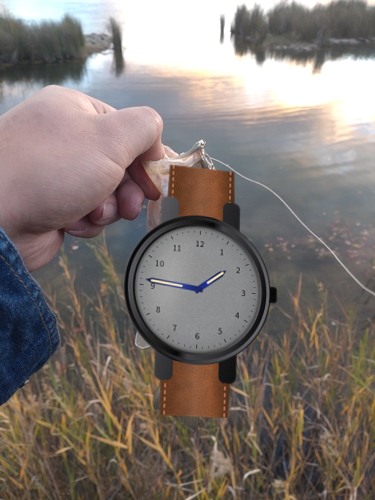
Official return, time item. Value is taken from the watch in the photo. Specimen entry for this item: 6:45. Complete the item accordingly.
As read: 1:46
